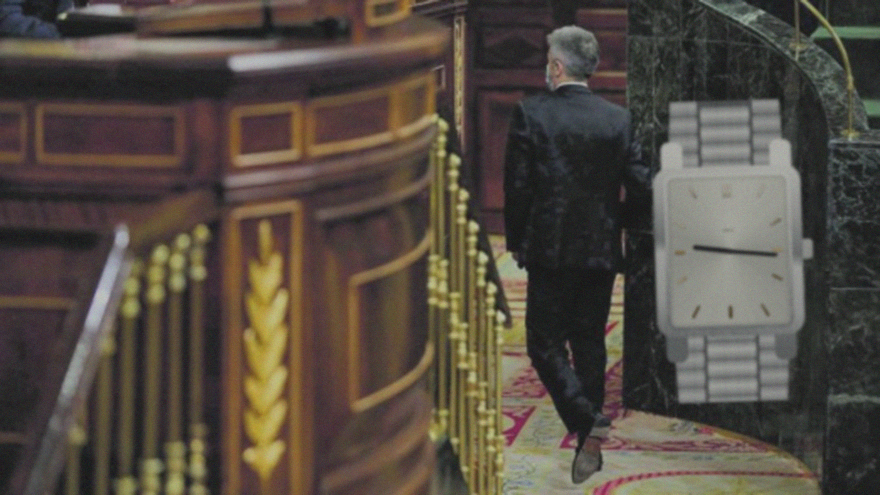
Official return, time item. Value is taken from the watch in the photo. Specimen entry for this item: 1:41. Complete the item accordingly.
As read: 9:16
